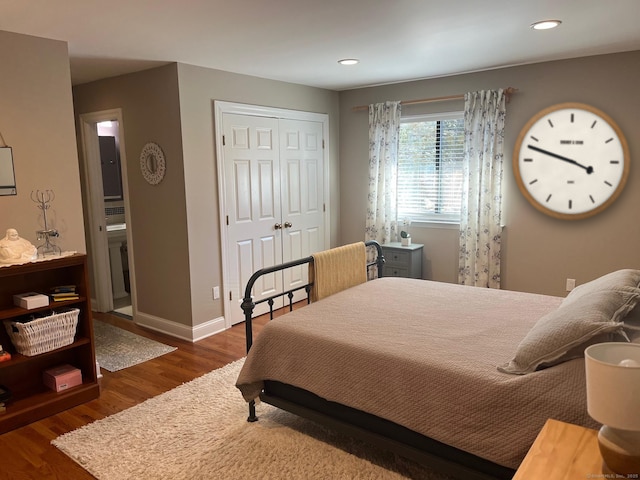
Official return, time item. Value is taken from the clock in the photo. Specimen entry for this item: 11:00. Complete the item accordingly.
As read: 3:48
